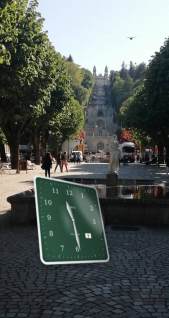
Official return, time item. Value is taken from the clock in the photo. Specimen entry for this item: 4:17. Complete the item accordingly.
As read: 11:29
